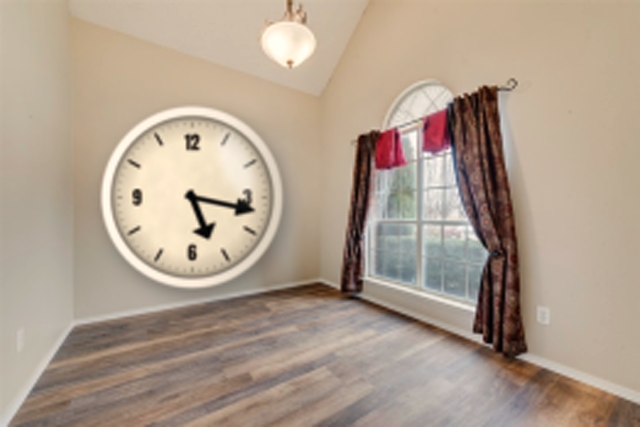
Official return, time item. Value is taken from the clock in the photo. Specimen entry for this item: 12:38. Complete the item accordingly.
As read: 5:17
